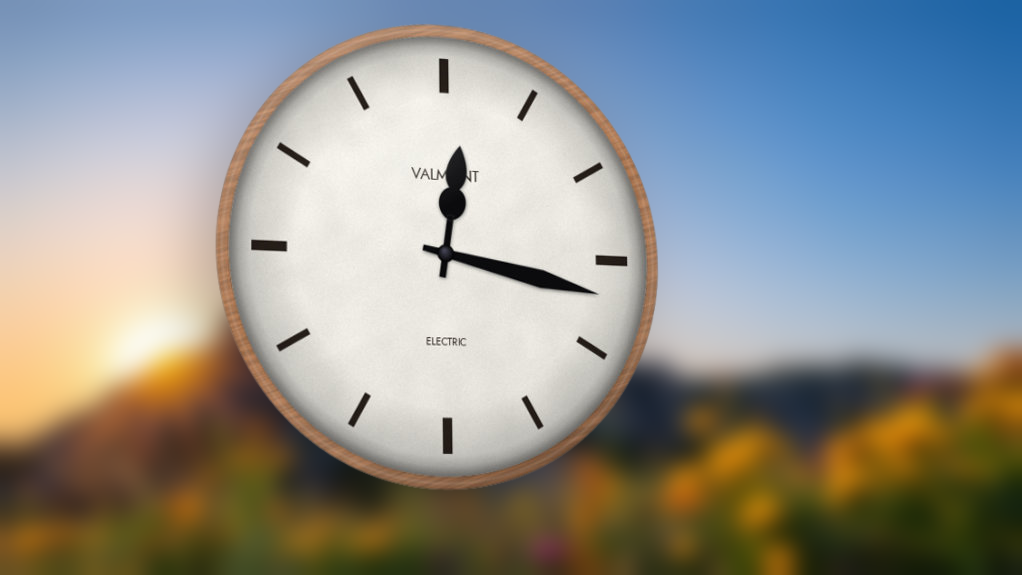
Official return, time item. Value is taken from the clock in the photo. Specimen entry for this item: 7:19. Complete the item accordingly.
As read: 12:17
